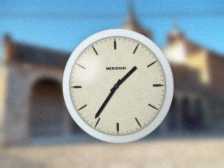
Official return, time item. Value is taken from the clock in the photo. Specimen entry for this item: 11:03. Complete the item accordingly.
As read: 1:36
